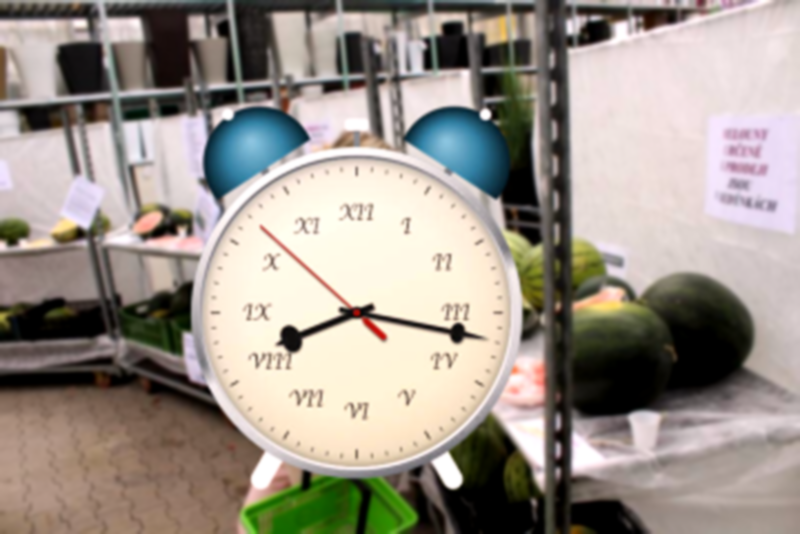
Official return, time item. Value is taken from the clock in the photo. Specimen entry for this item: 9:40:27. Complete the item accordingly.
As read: 8:16:52
